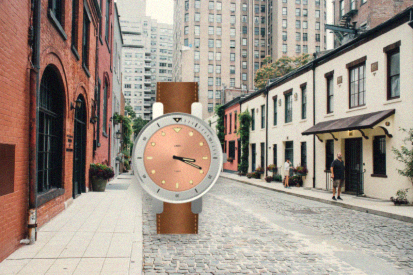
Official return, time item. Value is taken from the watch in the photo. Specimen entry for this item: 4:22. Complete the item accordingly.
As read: 3:19
